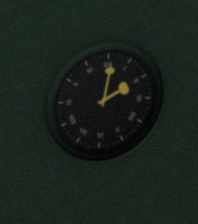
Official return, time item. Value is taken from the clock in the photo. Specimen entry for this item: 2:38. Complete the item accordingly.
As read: 2:01
